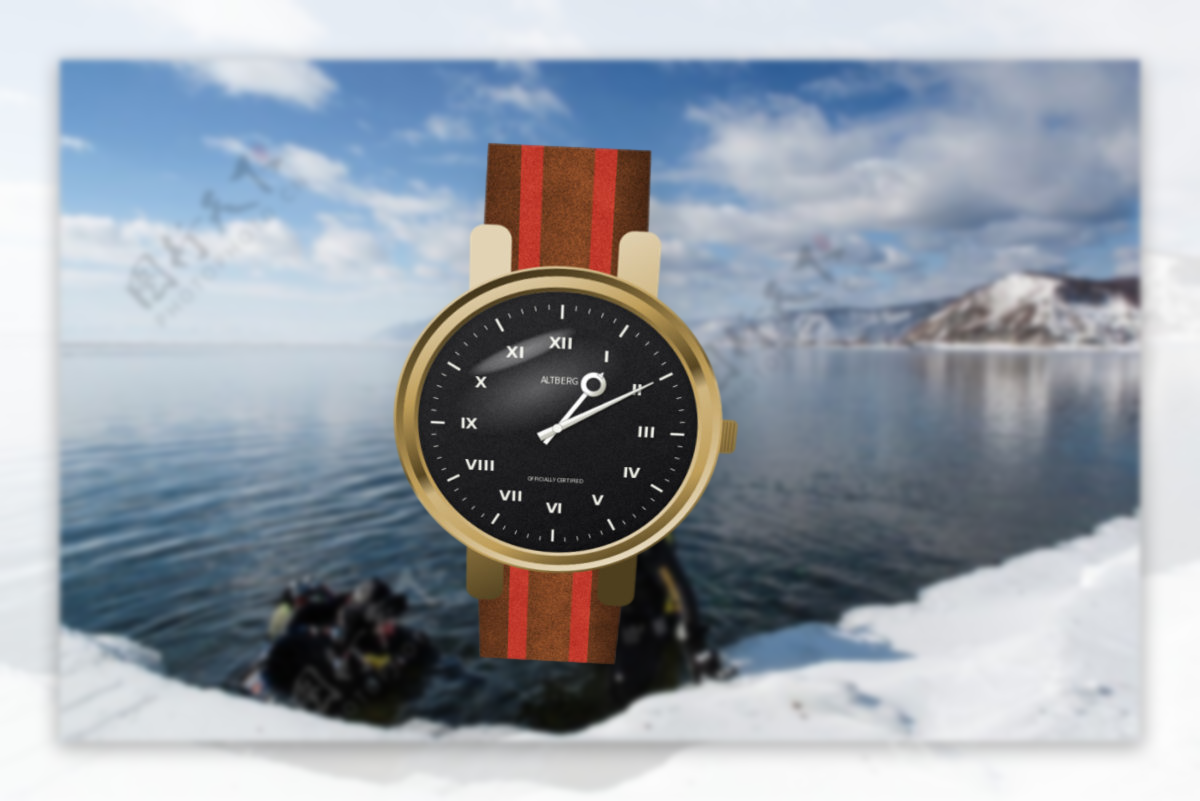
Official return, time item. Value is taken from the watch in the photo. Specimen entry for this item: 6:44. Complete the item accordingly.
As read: 1:10
